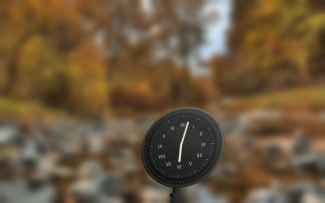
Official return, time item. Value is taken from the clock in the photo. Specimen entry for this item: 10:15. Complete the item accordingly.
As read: 6:02
